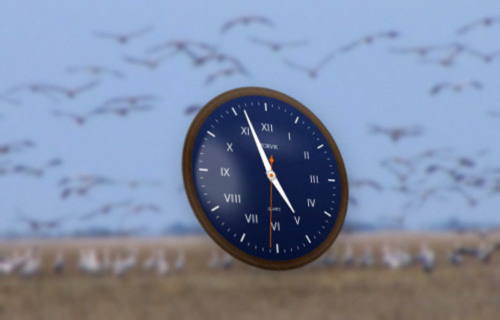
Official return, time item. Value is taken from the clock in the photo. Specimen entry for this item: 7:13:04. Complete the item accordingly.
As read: 4:56:31
